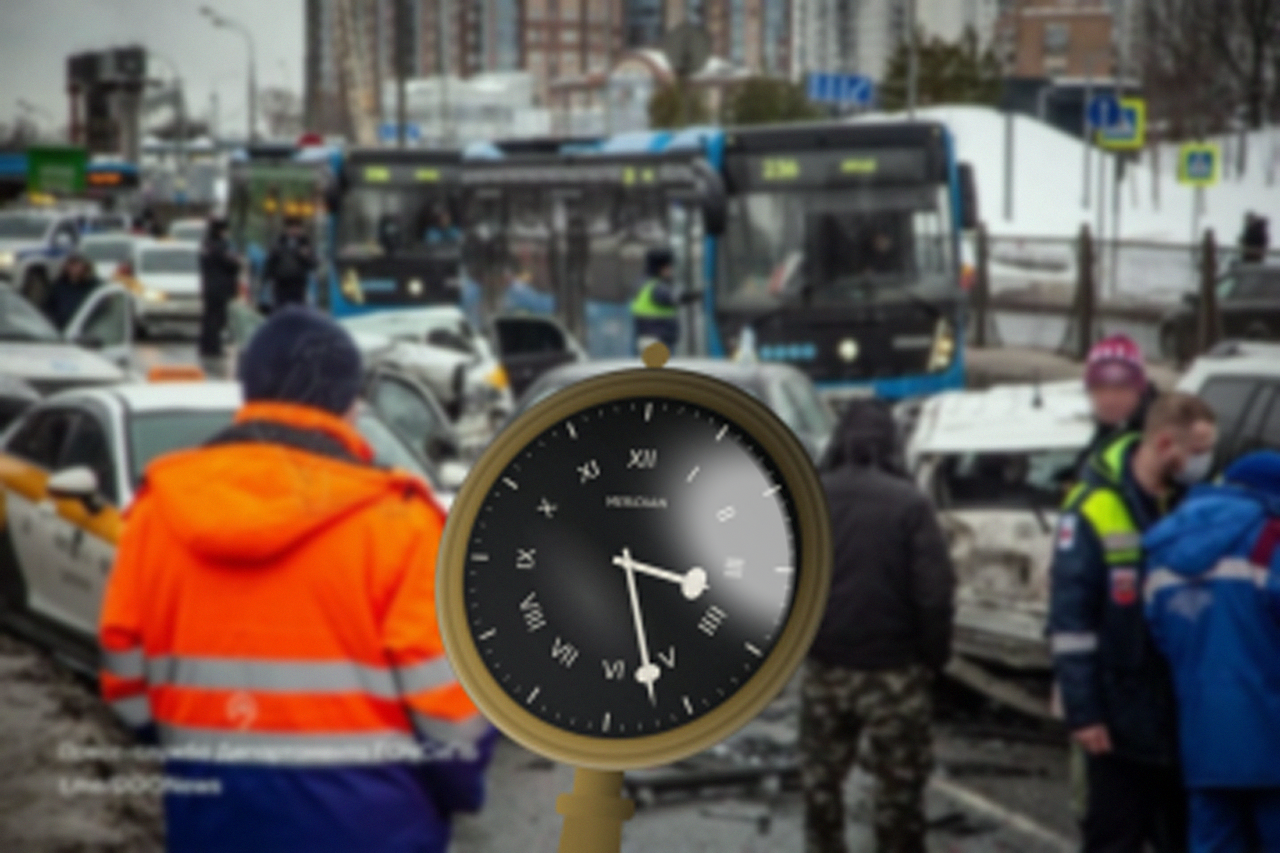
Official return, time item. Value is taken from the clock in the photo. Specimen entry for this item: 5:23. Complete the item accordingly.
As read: 3:27
